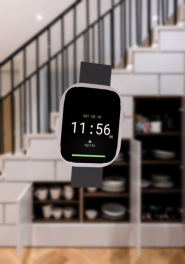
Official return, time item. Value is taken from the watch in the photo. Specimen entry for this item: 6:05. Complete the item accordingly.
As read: 11:56
